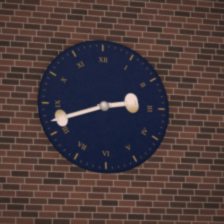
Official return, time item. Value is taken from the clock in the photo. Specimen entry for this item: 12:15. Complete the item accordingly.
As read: 2:42
